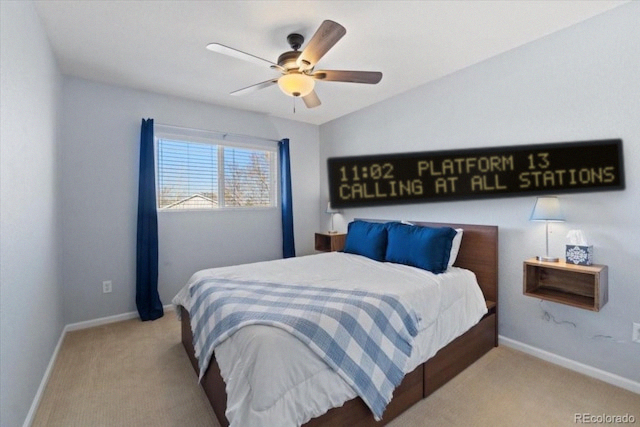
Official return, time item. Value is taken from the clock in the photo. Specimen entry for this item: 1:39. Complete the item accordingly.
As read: 11:02
